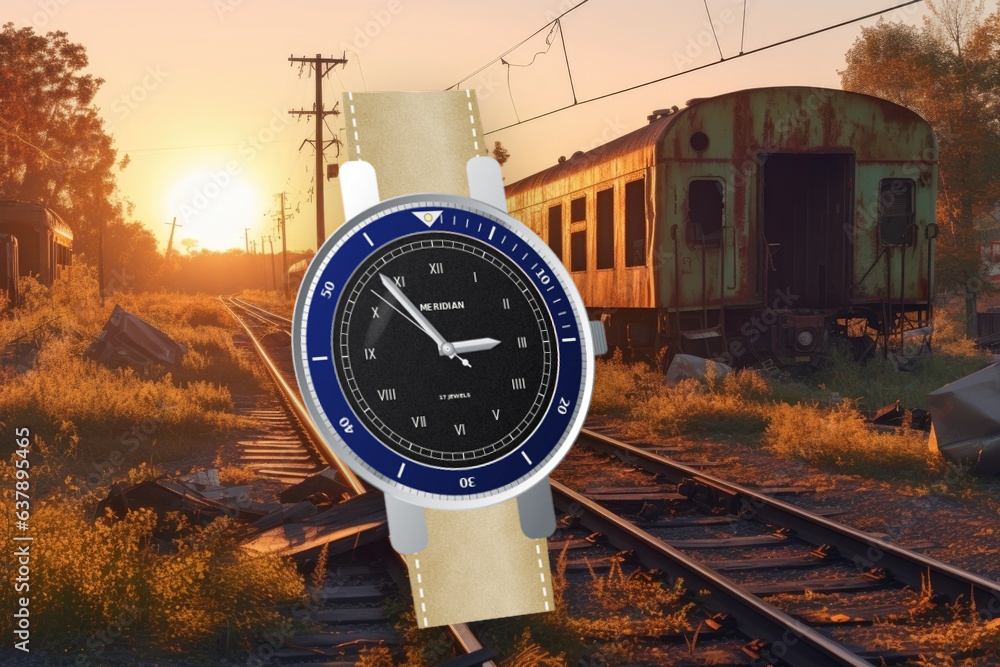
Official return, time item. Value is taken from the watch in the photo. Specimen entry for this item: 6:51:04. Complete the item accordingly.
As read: 2:53:52
